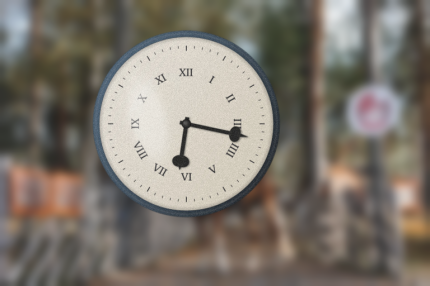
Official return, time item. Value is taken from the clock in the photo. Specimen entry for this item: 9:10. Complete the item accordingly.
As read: 6:17
